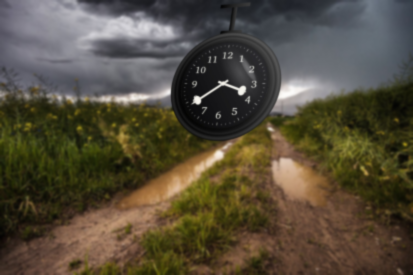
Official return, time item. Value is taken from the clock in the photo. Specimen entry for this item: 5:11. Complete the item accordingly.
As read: 3:39
